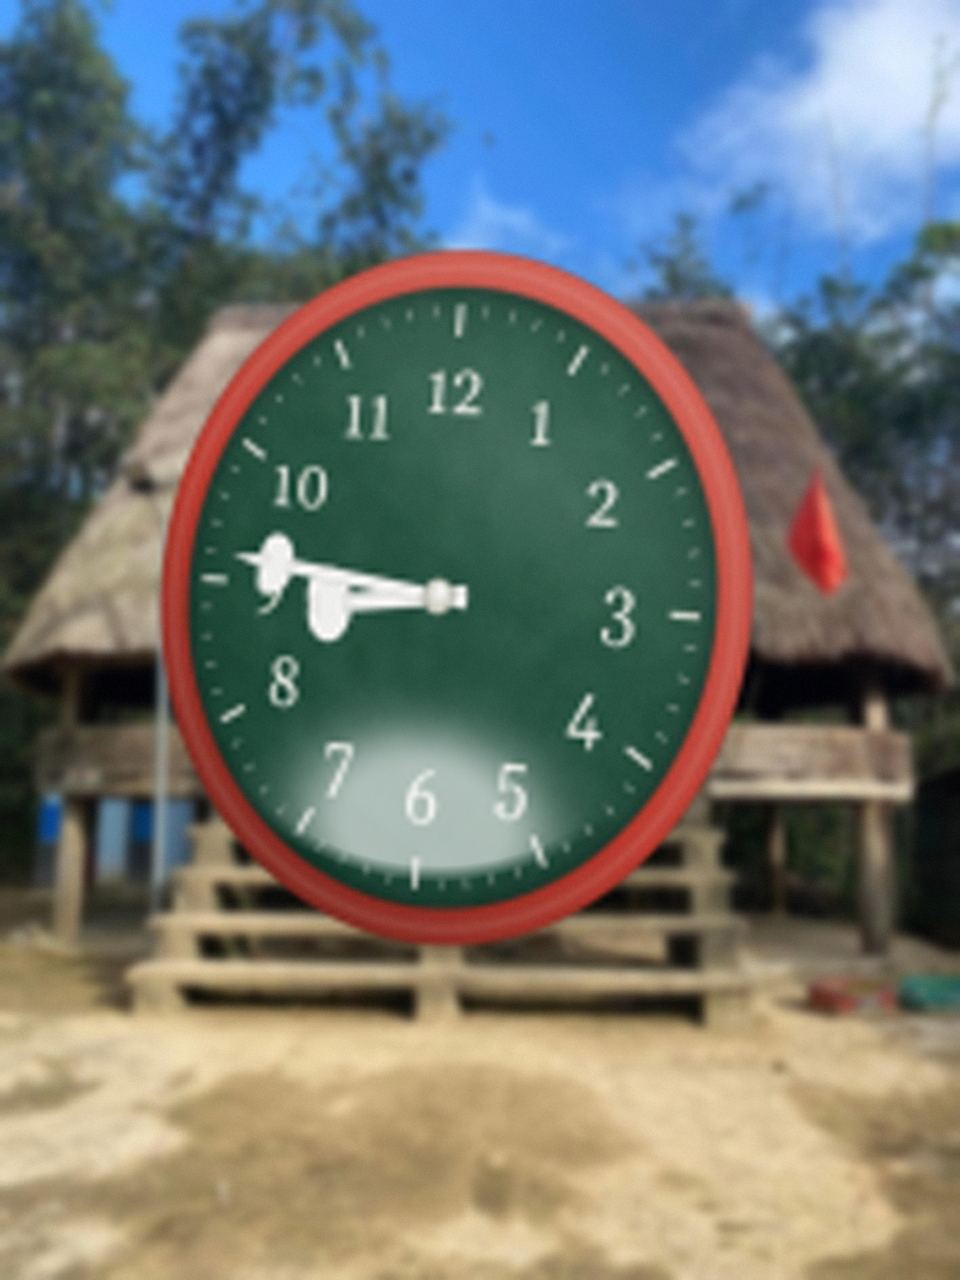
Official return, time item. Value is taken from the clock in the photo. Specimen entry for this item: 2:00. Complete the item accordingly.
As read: 8:46
